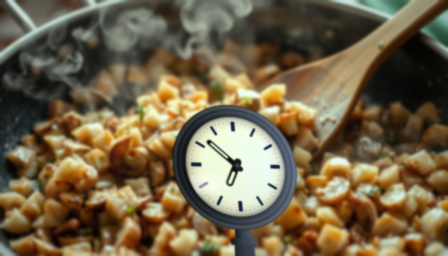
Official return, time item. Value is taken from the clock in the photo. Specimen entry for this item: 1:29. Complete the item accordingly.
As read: 6:52
